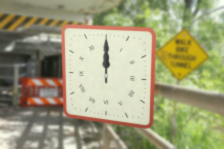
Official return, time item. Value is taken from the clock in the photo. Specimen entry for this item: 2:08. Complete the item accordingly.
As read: 12:00
